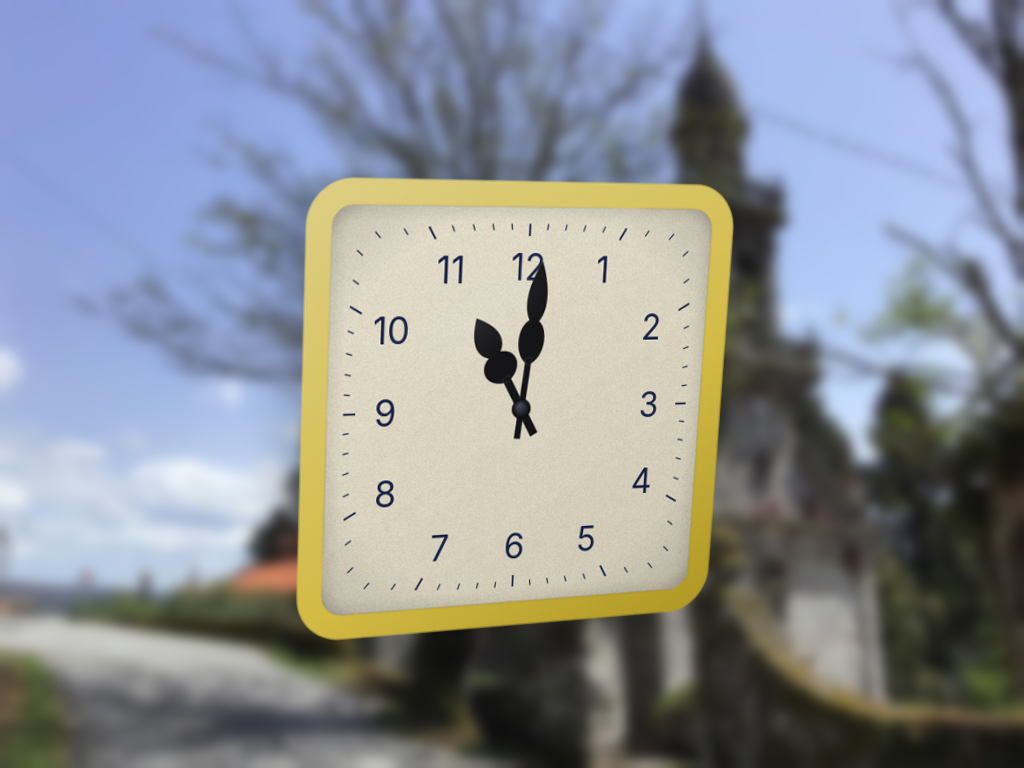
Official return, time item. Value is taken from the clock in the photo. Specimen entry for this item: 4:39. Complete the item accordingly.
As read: 11:01
